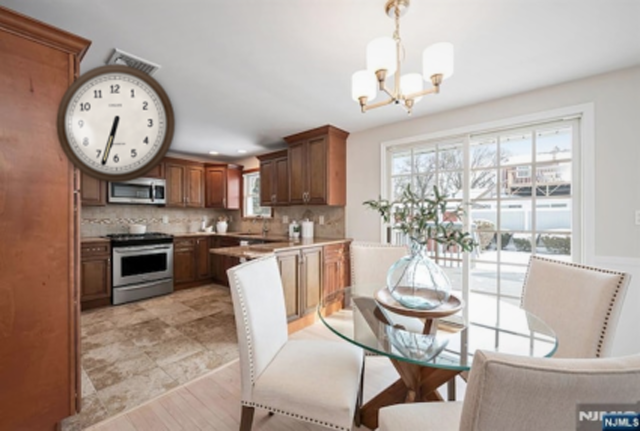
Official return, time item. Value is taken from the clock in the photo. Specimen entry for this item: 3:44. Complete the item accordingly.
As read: 6:33
